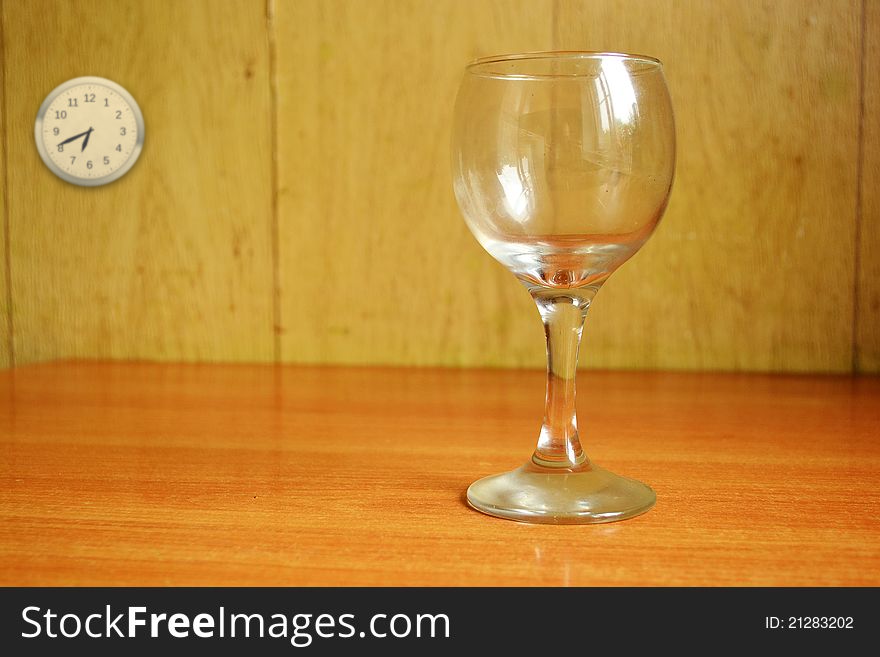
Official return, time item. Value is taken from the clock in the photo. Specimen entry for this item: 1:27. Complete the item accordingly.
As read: 6:41
